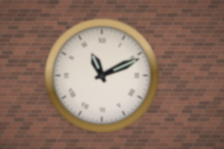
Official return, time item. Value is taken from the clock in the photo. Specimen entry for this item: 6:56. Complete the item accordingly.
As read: 11:11
